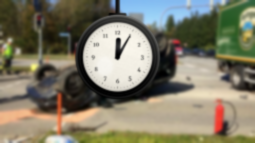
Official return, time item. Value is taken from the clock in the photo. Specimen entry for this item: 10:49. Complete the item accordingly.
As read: 12:05
